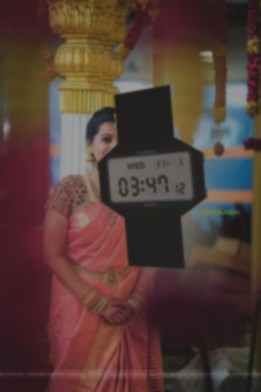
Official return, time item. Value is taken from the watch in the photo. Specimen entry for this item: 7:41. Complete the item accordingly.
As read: 3:47
